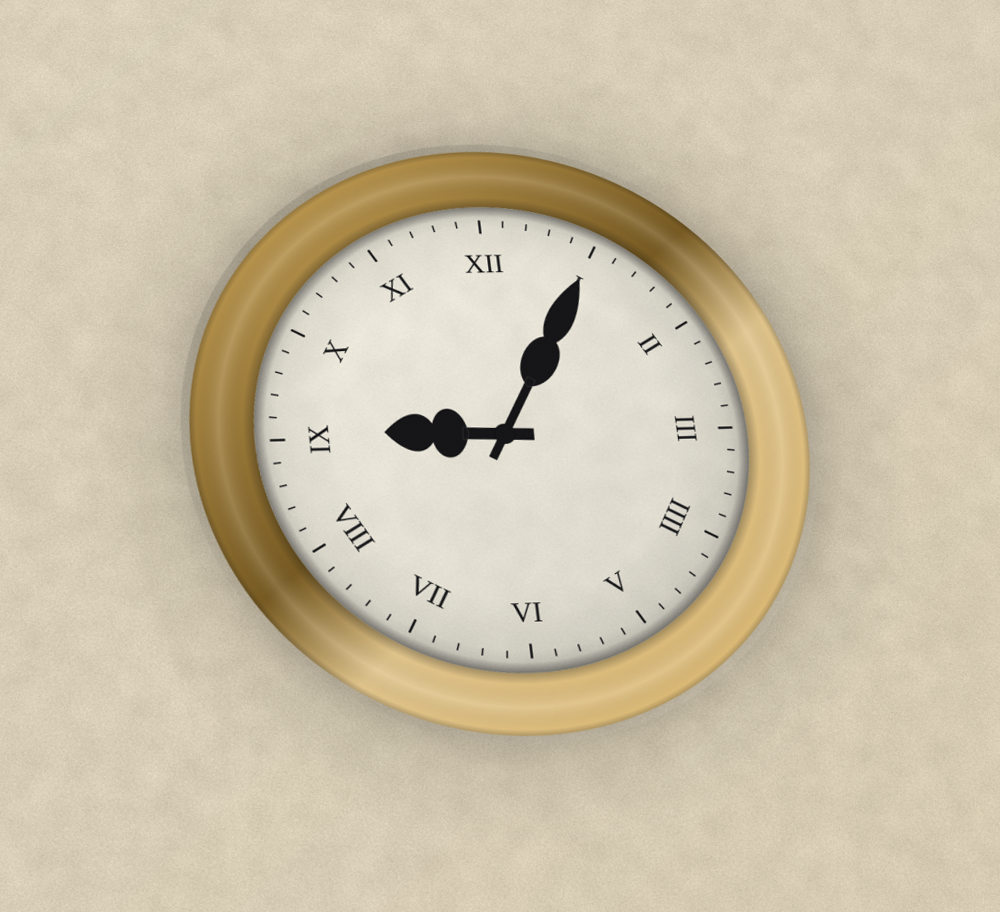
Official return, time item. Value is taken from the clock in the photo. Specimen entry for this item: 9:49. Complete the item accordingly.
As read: 9:05
